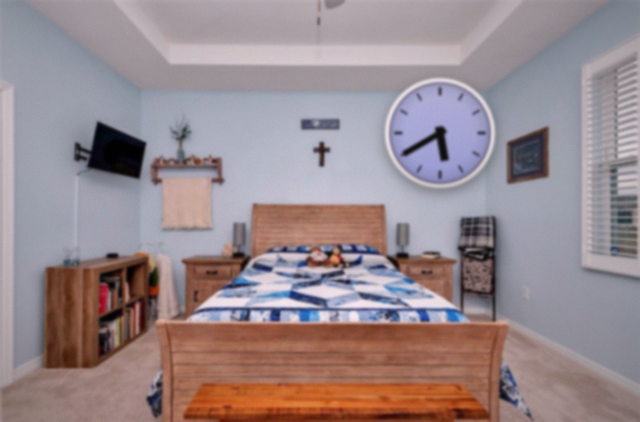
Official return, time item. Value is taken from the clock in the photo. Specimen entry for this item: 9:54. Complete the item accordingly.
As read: 5:40
